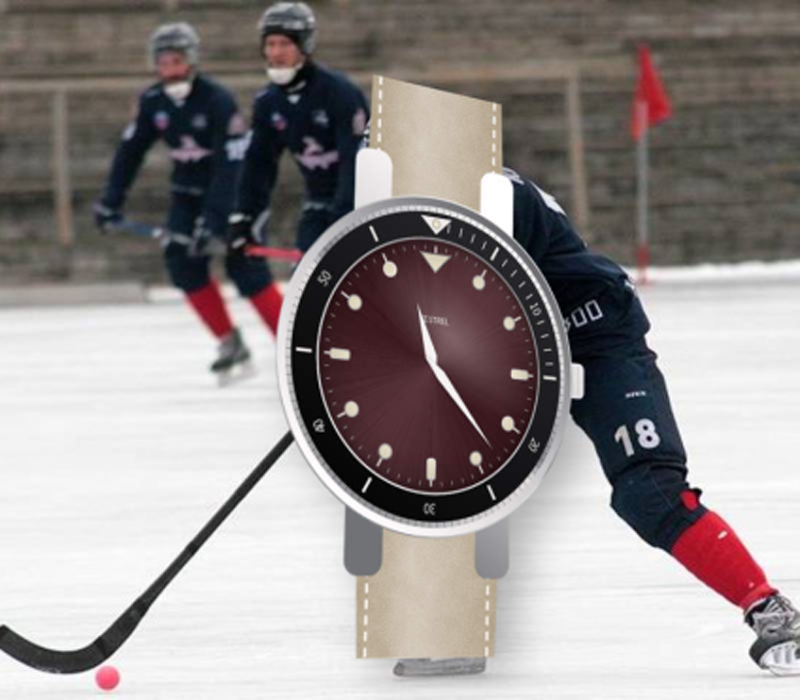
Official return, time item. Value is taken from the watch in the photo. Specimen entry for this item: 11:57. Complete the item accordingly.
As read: 11:23
